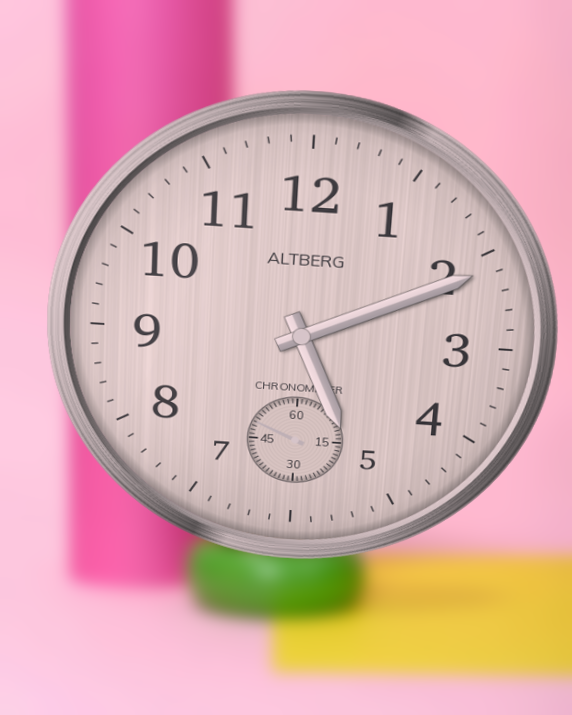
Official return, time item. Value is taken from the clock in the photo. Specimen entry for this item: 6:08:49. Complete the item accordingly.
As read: 5:10:49
